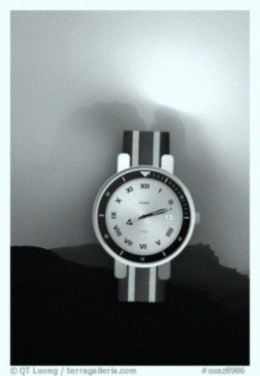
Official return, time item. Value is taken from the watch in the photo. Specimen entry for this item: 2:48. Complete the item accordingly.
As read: 8:12
